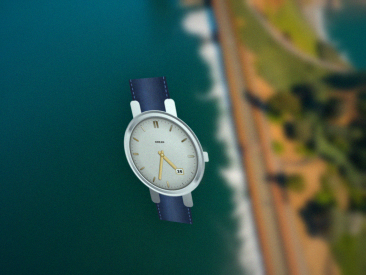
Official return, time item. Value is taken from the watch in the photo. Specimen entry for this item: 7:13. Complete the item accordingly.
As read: 4:33
